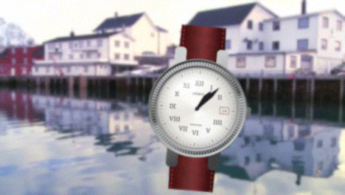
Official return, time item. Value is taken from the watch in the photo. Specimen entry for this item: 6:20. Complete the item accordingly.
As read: 1:07
